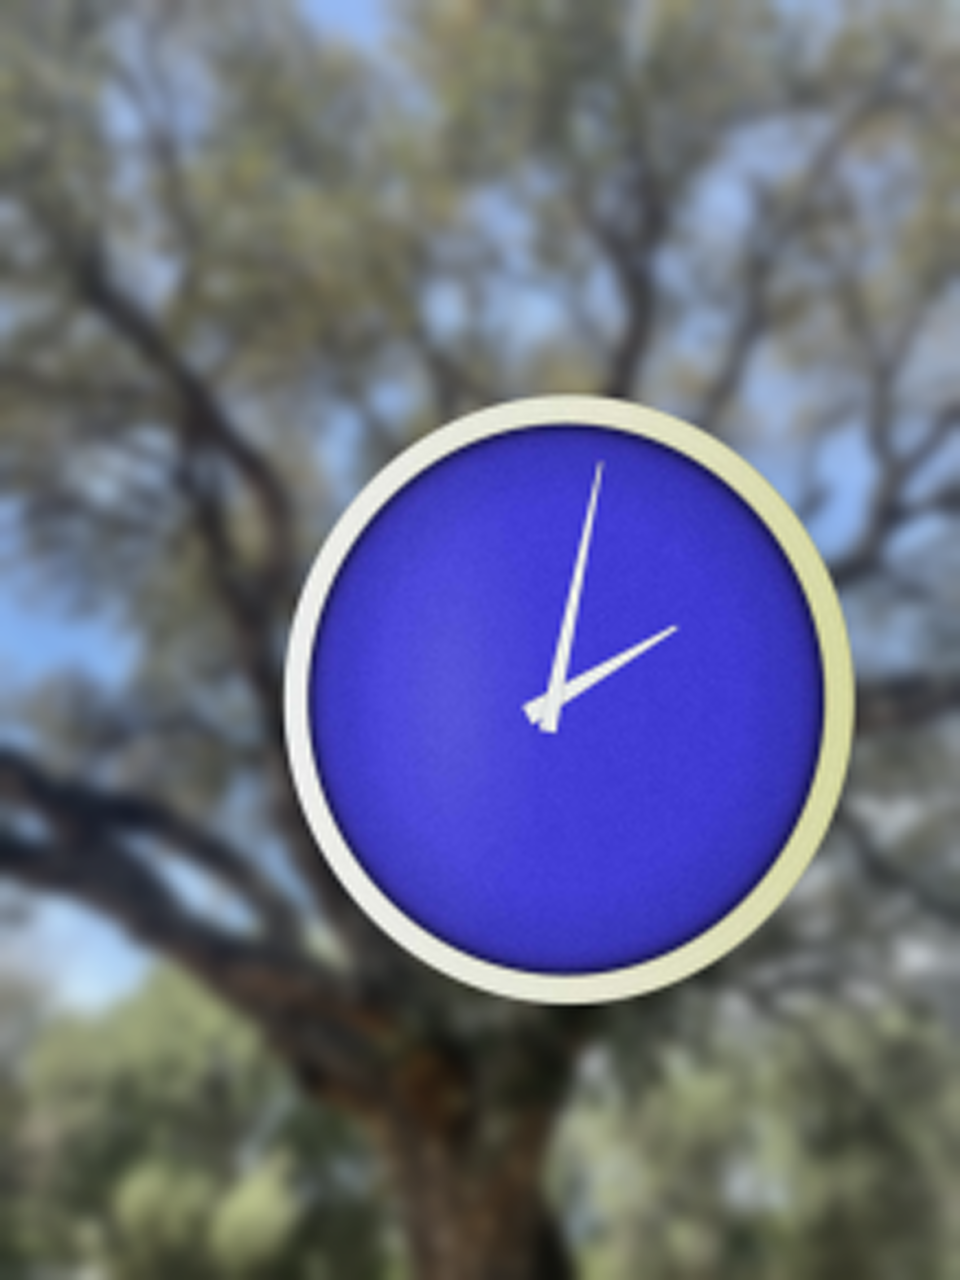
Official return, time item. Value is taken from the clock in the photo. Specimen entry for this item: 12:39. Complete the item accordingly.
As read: 2:02
